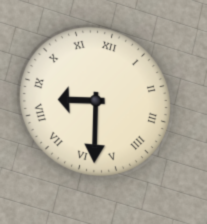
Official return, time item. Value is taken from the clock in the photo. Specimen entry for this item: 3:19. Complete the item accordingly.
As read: 8:28
